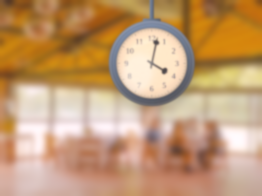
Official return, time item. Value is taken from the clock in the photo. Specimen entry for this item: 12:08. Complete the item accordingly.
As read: 4:02
